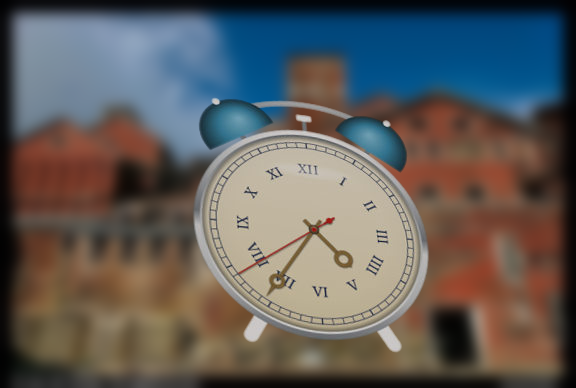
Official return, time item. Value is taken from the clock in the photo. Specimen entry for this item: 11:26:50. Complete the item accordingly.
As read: 4:35:39
